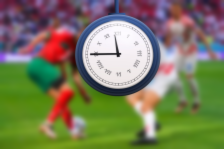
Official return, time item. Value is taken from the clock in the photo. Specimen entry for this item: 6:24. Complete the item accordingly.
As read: 11:45
